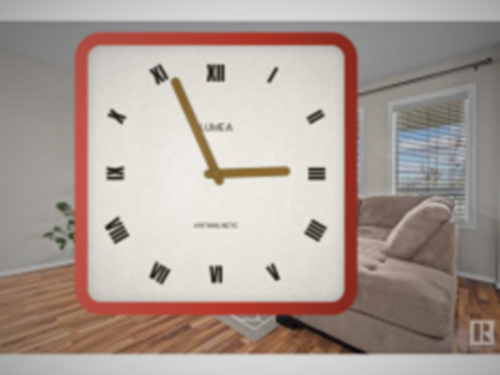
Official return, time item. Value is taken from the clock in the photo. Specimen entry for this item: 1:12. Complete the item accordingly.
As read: 2:56
